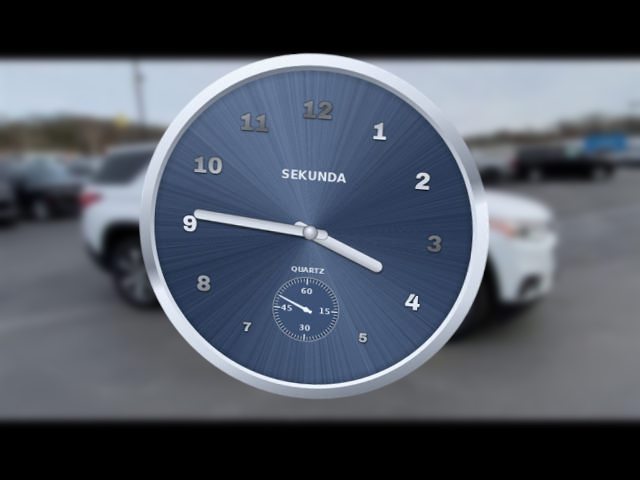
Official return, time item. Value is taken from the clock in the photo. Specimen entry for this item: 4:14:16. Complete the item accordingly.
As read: 3:45:49
